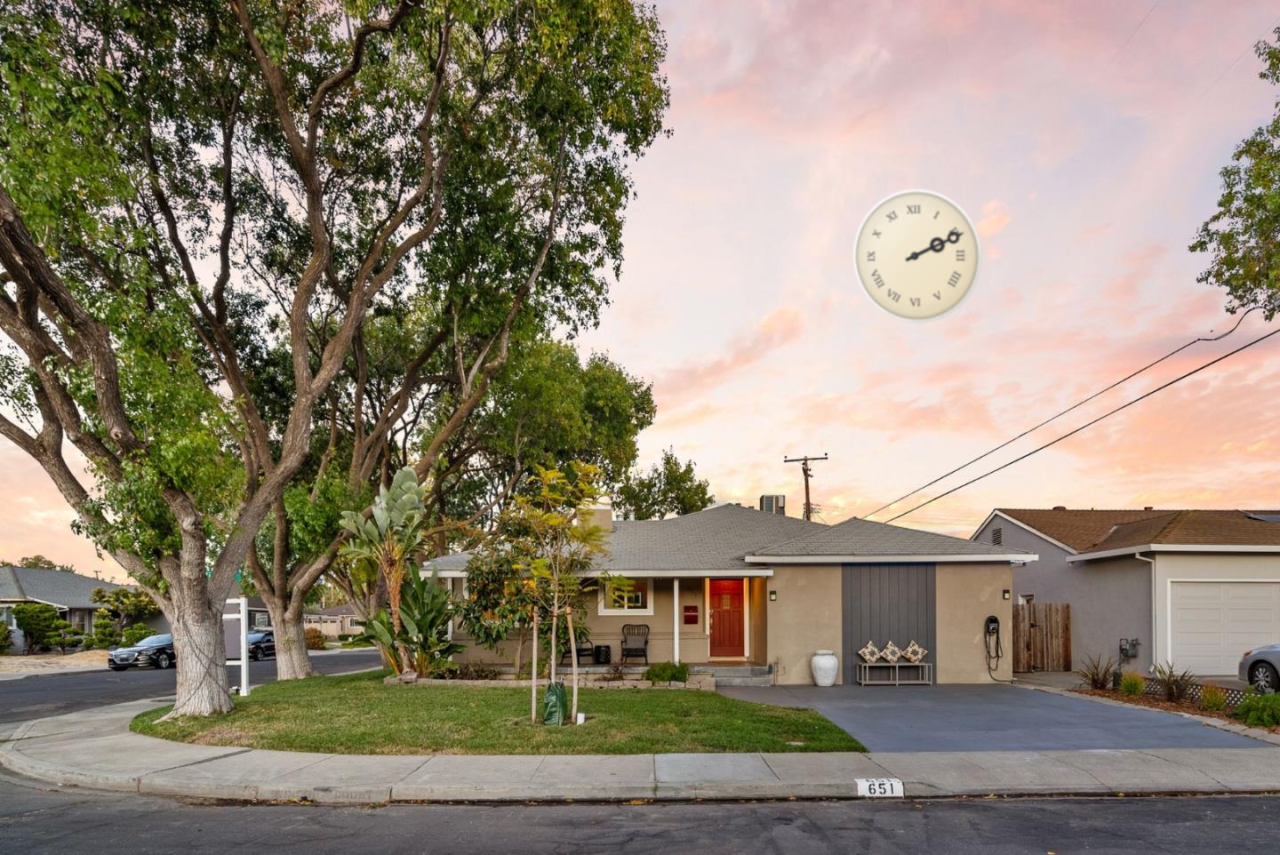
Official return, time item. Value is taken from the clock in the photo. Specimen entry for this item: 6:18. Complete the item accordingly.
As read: 2:11
